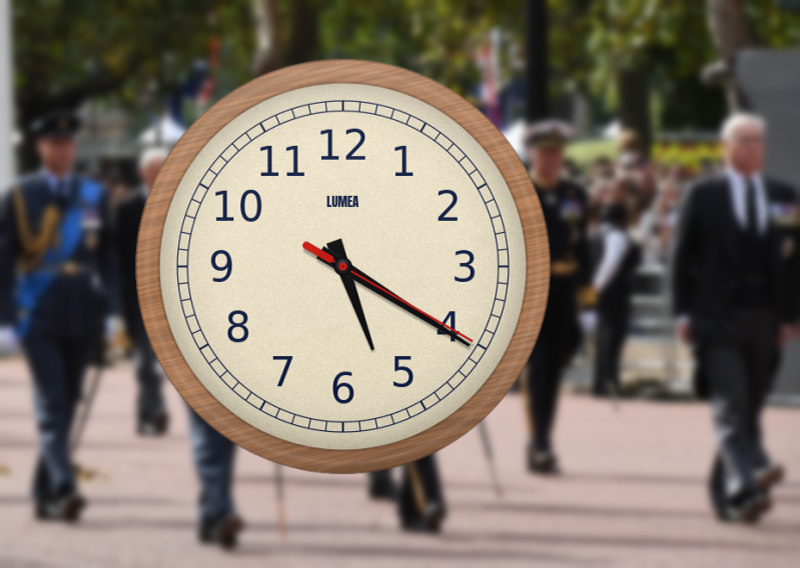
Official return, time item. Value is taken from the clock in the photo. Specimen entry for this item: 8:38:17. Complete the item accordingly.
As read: 5:20:20
